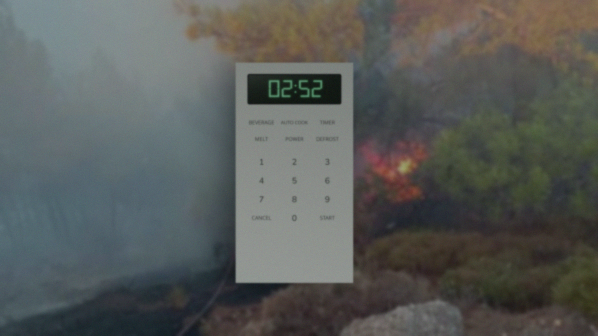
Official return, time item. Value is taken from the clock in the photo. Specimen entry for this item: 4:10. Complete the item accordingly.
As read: 2:52
